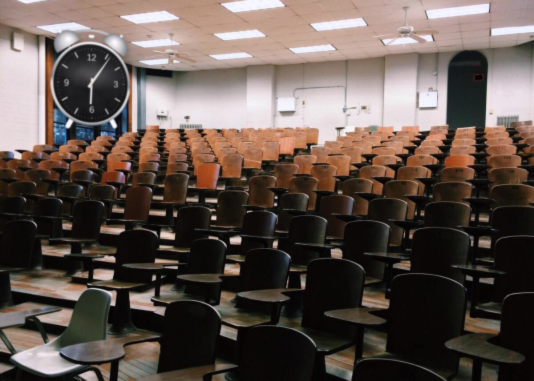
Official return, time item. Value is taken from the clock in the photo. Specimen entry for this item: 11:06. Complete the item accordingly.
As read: 6:06
